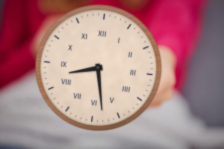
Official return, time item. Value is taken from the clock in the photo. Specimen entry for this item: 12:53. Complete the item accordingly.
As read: 8:28
